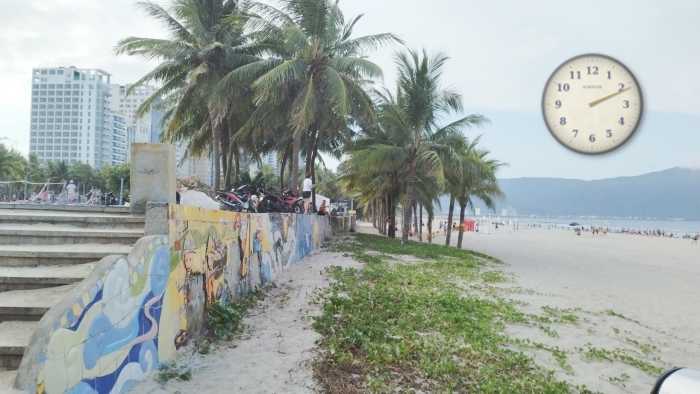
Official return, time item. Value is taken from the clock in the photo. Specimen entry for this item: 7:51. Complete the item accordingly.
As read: 2:11
